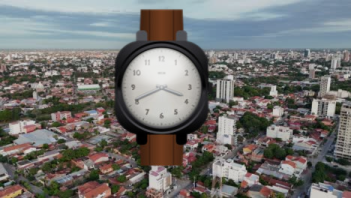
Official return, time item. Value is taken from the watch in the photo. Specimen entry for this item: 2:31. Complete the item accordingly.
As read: 3:41
